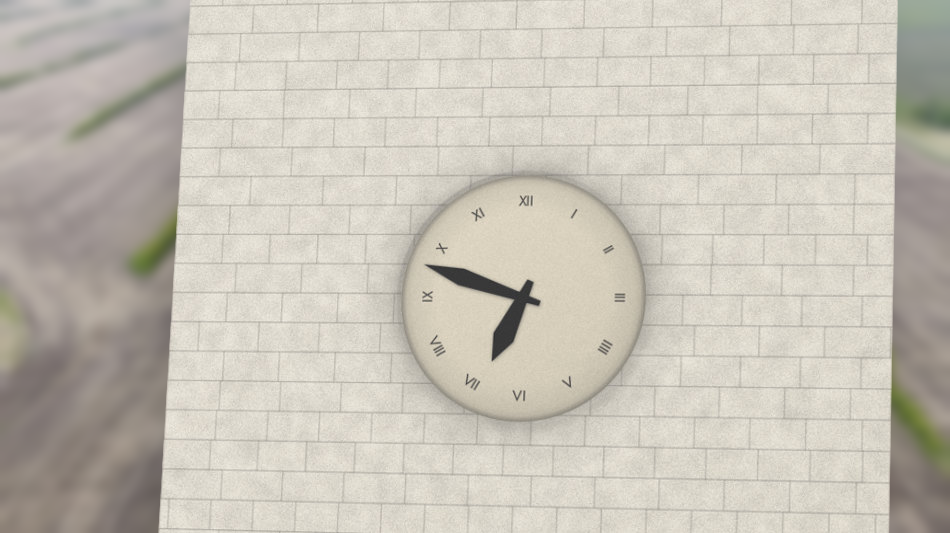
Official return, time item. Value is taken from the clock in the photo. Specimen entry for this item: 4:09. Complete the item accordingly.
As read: 6:48
